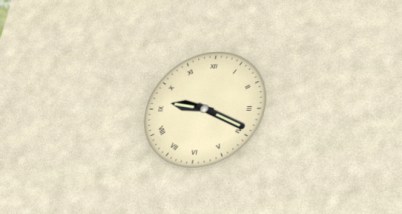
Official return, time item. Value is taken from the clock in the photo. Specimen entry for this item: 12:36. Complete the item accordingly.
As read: 9:19
